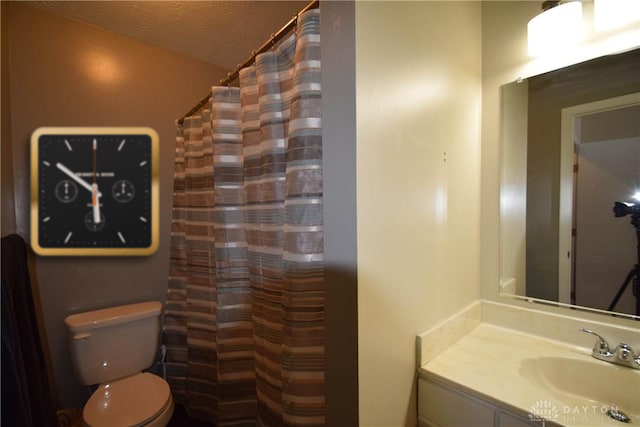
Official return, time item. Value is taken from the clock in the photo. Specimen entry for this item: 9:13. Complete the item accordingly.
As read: 5:51
